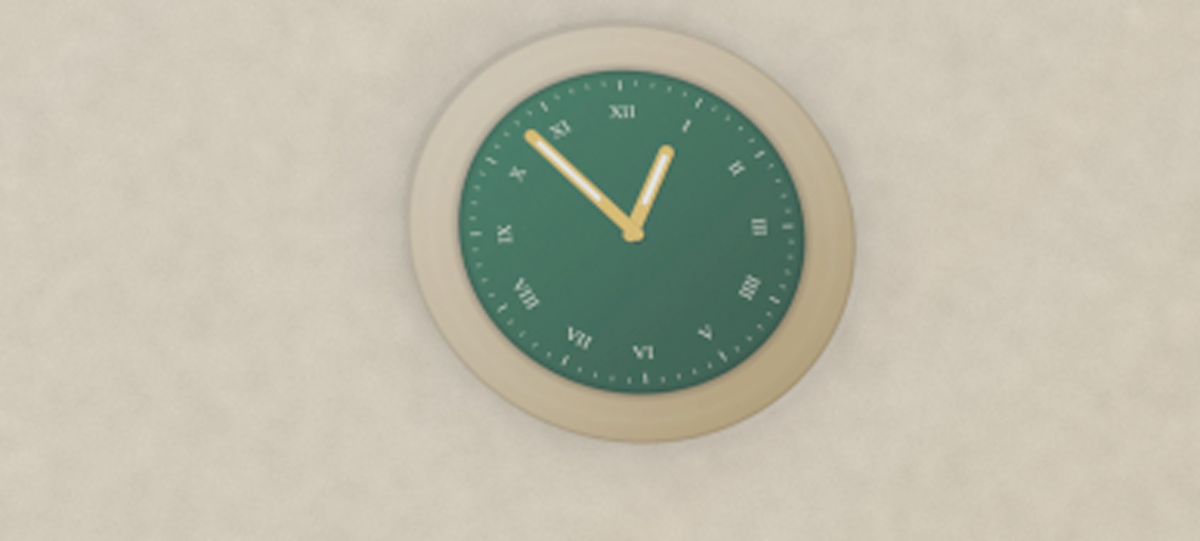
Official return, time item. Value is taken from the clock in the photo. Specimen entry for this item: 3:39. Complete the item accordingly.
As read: 12:53
